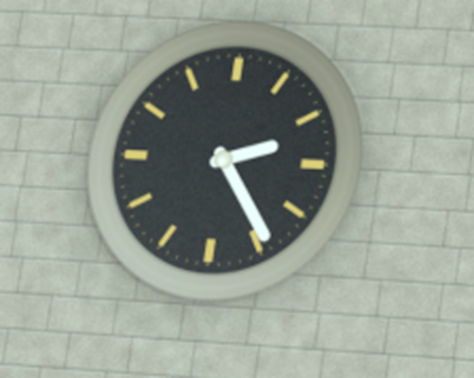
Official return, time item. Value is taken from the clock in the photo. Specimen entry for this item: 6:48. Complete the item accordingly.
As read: 2:24
